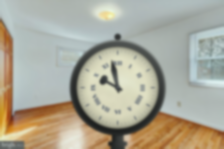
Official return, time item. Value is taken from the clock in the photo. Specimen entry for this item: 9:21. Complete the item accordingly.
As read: 9:58
